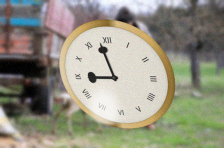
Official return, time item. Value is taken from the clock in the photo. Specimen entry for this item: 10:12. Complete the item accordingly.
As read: 8:58
